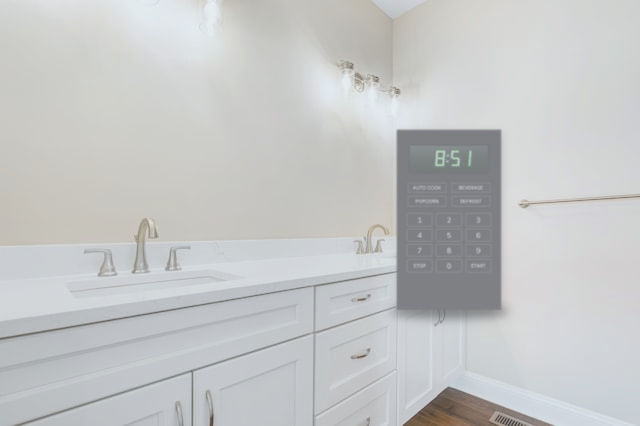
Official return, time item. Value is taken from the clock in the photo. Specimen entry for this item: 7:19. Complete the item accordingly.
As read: 8:51
